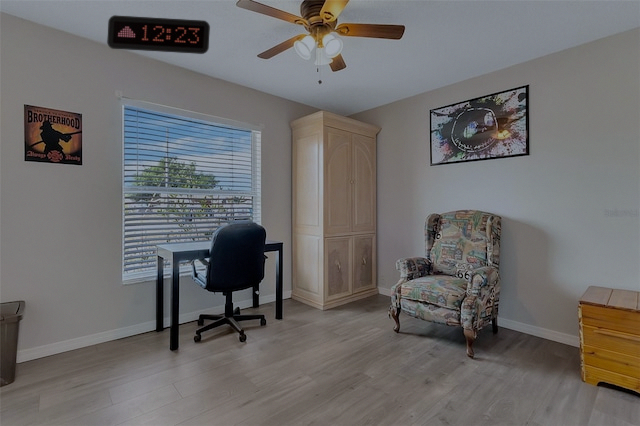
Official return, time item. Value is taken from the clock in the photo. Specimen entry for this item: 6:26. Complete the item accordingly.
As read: 12:23
